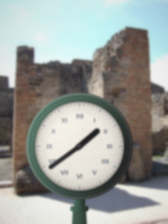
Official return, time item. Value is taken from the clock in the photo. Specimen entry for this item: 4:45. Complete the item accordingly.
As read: 1:39
